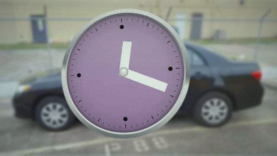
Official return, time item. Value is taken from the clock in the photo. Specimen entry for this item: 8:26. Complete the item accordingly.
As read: 12:19
